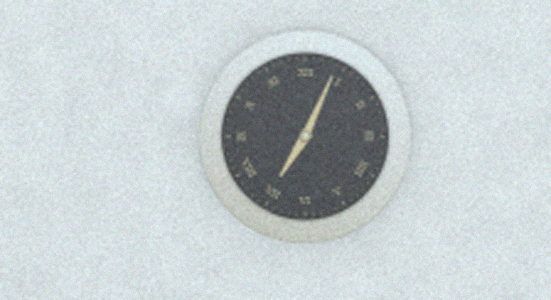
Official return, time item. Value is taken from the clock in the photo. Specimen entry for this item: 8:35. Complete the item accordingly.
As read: 7:04
